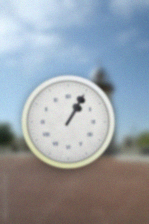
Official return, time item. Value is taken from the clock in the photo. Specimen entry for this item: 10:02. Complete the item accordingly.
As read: 1:05
